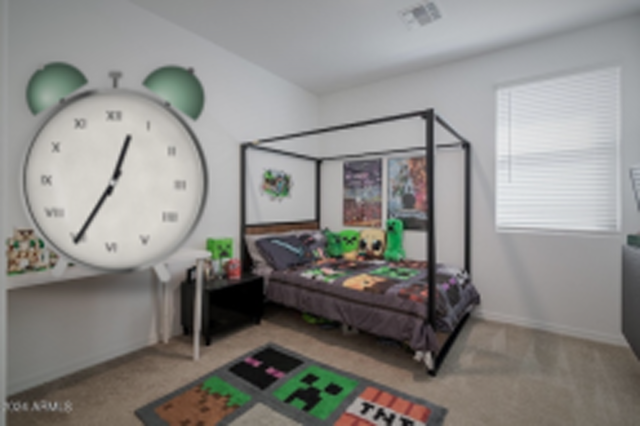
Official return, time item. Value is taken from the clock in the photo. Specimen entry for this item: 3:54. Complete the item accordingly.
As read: 12:35
